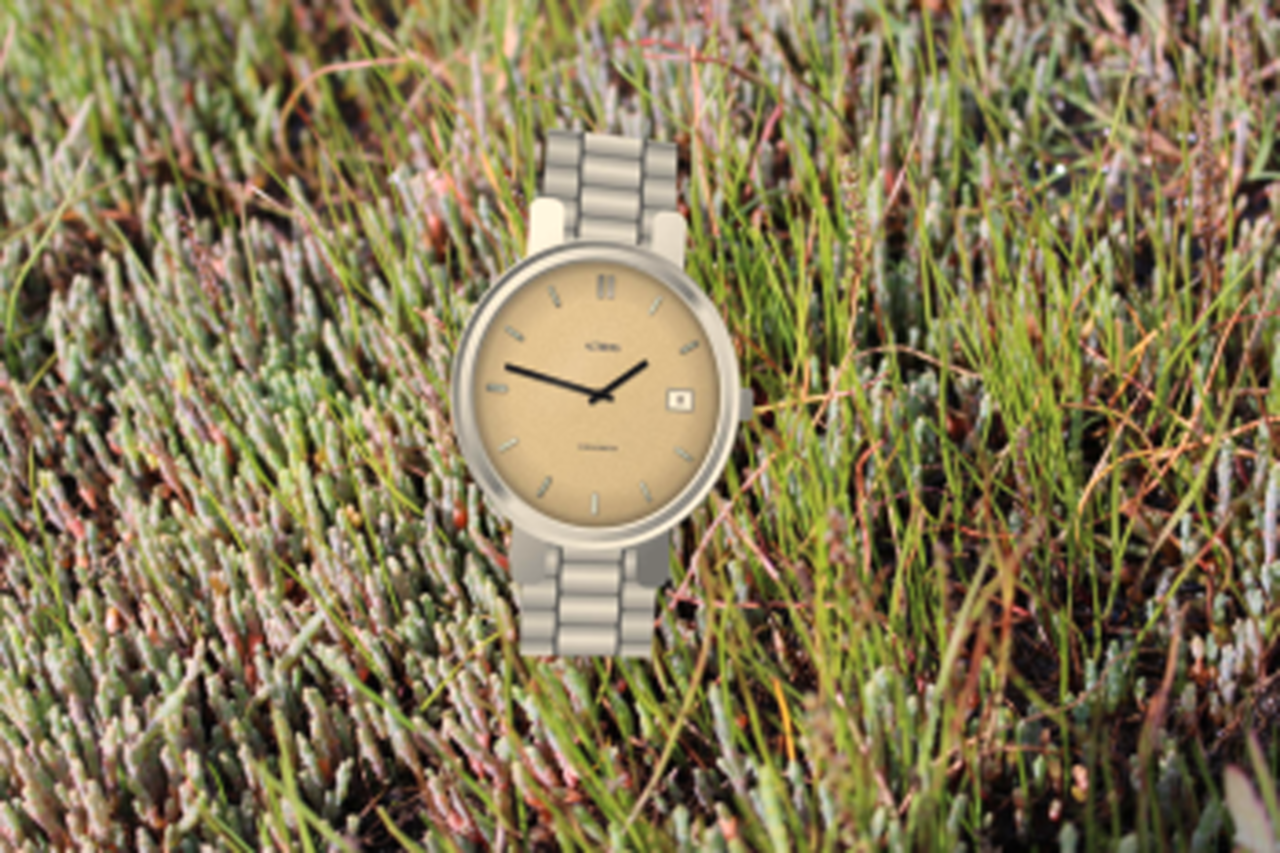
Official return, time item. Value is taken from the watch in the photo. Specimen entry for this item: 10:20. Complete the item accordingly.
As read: 1:47
